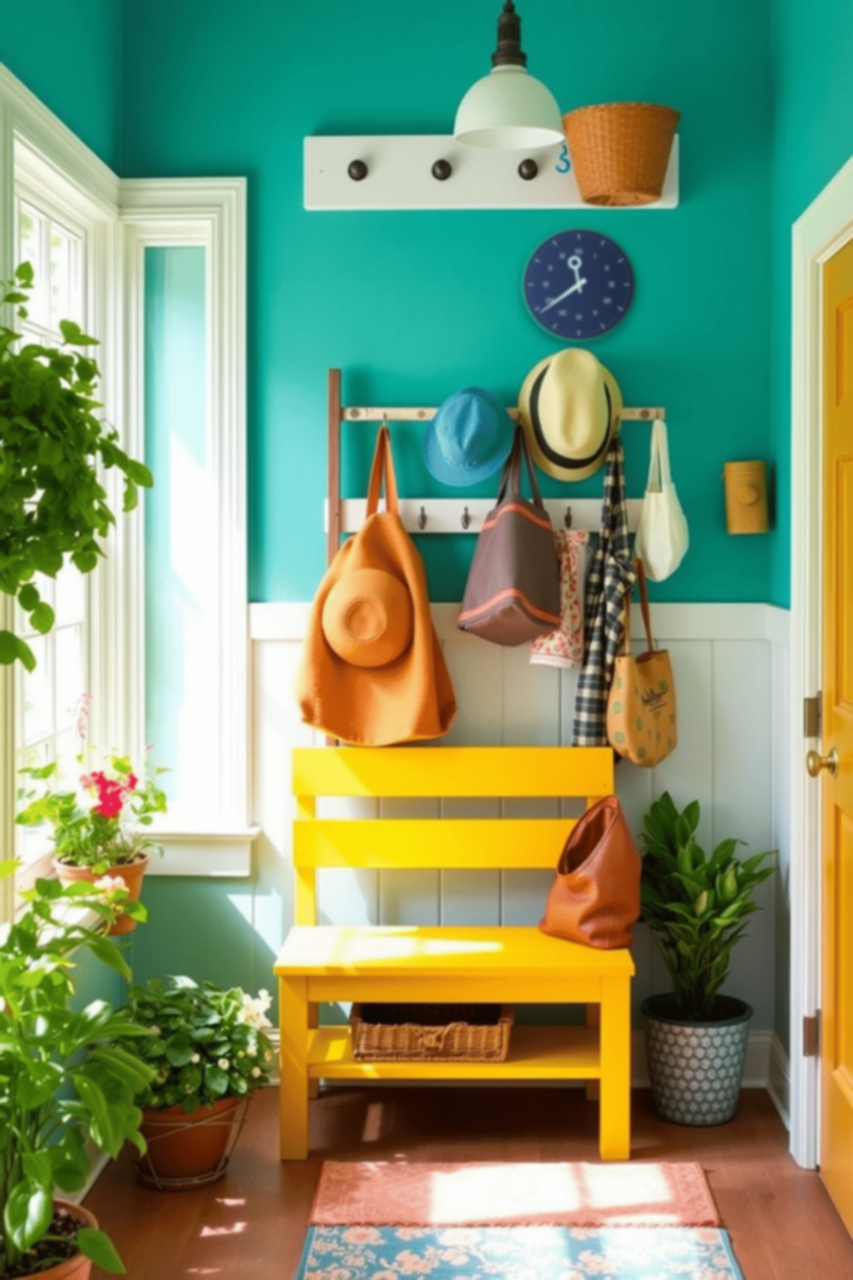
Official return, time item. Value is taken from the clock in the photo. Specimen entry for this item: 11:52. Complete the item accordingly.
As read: 11:39
